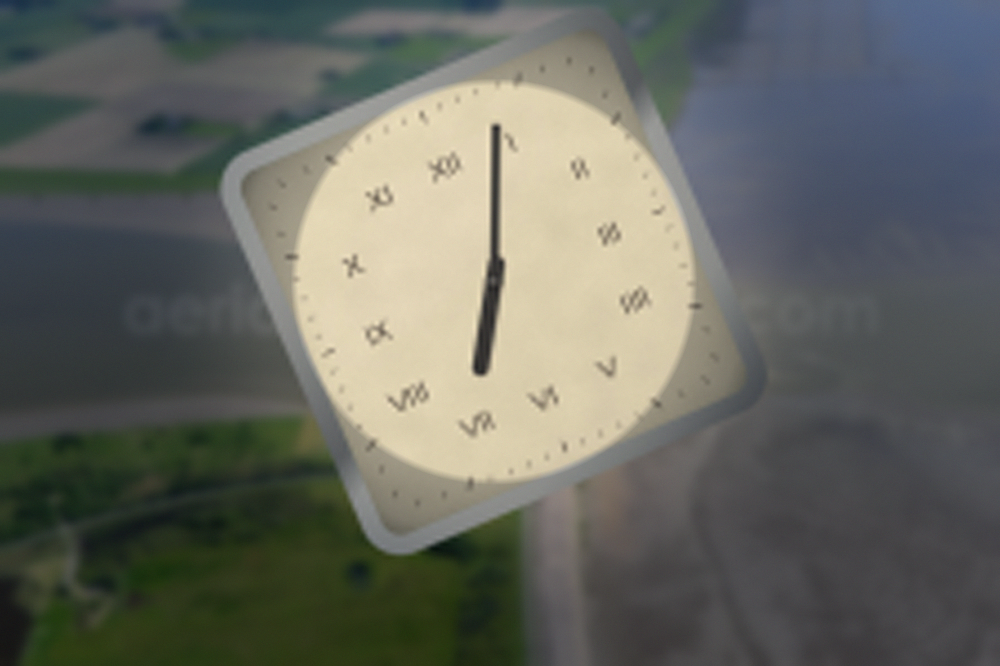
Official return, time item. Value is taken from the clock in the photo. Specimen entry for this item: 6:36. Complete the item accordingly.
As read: 7:04
